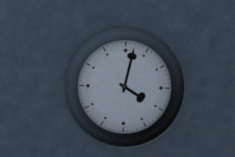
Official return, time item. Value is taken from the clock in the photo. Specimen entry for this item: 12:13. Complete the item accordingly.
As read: 4:02
